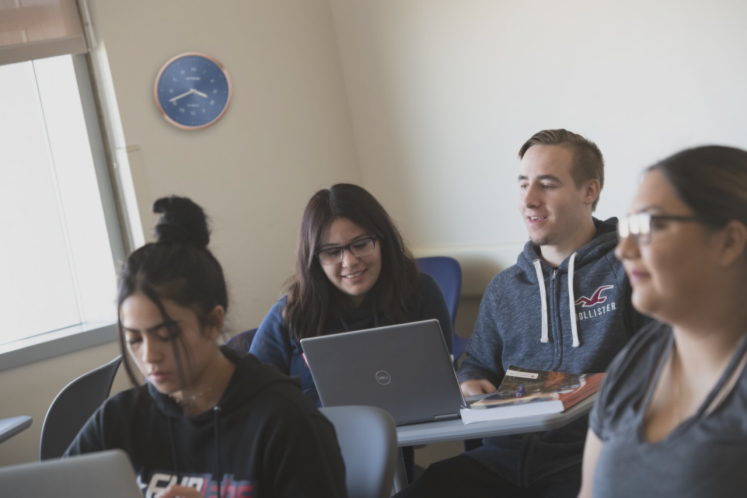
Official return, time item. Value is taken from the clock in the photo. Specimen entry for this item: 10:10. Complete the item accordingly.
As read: 3:41
